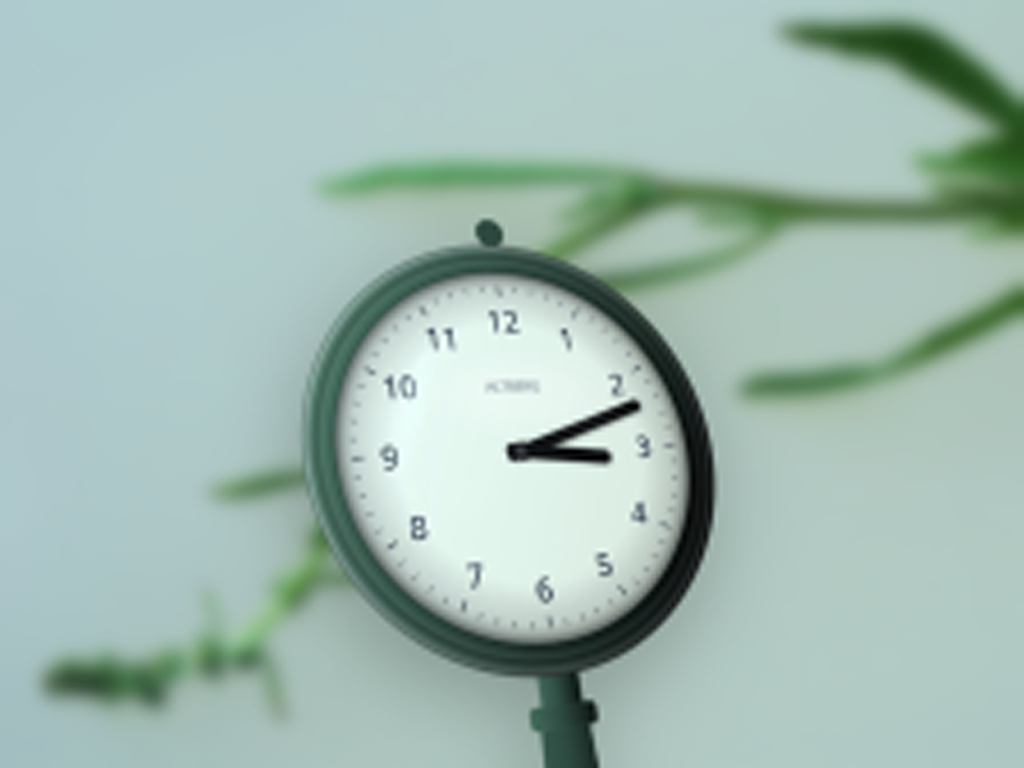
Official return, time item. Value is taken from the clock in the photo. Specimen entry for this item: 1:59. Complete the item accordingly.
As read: 3:12
